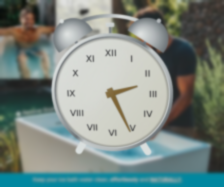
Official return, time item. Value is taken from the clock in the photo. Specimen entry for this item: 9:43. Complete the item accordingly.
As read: 2:26
